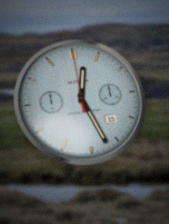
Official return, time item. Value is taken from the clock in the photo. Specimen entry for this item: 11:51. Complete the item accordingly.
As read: 12:27
